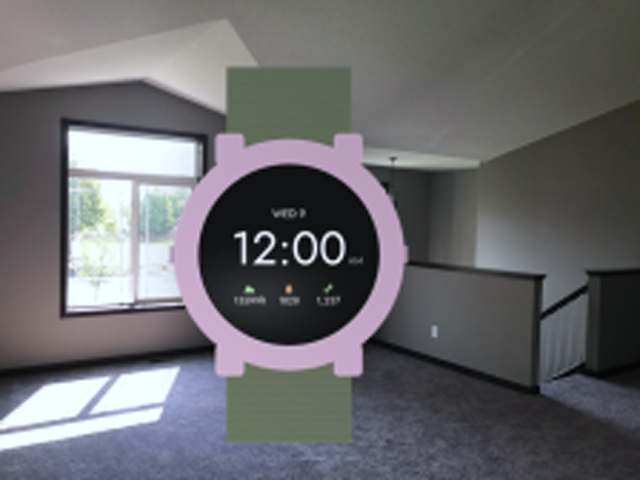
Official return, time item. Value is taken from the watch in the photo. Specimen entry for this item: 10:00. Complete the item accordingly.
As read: 12:00
